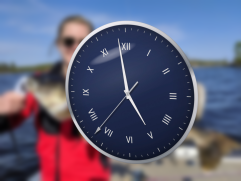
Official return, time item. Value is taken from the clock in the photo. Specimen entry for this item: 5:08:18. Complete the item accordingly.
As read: 4:58:37
